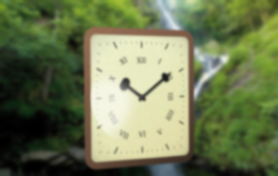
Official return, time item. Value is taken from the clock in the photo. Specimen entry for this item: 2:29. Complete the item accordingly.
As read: 10:09
